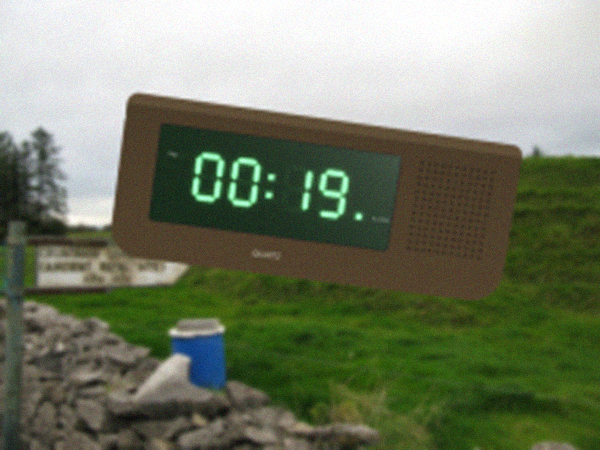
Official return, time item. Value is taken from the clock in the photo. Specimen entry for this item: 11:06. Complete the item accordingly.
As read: 0:19
